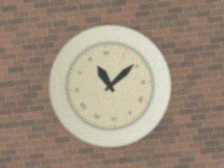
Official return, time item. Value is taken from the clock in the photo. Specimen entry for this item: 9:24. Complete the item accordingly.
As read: 11:09
